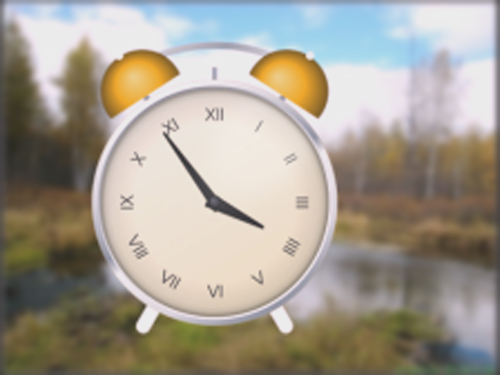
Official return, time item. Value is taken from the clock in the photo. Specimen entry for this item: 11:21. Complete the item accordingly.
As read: 3:54
